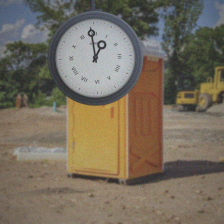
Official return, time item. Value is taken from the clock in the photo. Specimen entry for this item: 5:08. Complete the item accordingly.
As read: 12:59
